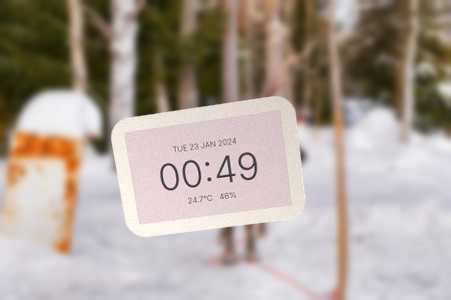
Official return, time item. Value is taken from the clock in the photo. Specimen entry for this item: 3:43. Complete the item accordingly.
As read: 0:49
